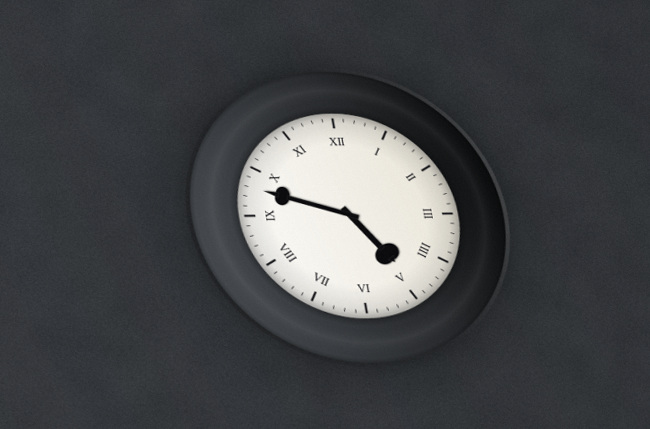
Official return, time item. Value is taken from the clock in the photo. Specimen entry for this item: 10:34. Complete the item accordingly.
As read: 4:48
